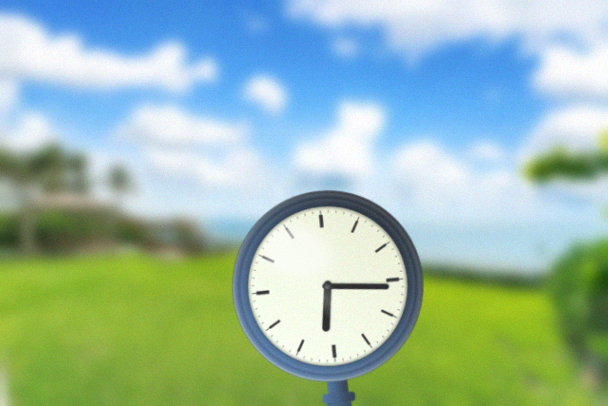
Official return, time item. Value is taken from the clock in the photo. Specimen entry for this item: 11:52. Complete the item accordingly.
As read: 6:16
